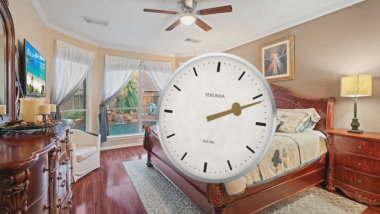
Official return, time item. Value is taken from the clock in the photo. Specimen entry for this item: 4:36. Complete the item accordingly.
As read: 2:11
